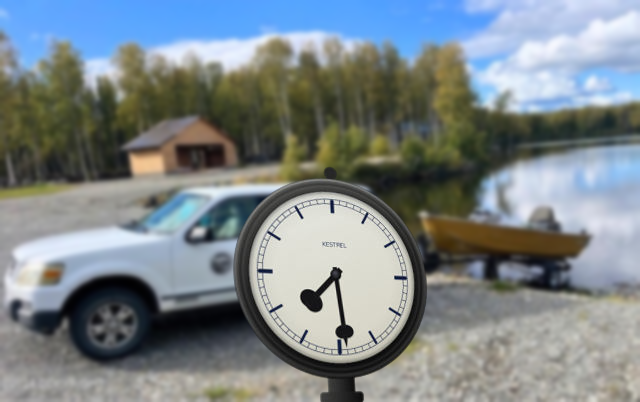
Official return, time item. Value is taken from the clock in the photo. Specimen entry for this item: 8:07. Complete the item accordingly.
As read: 7:29
